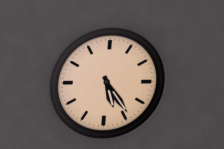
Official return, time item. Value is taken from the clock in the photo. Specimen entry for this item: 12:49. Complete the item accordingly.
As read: 5:24
